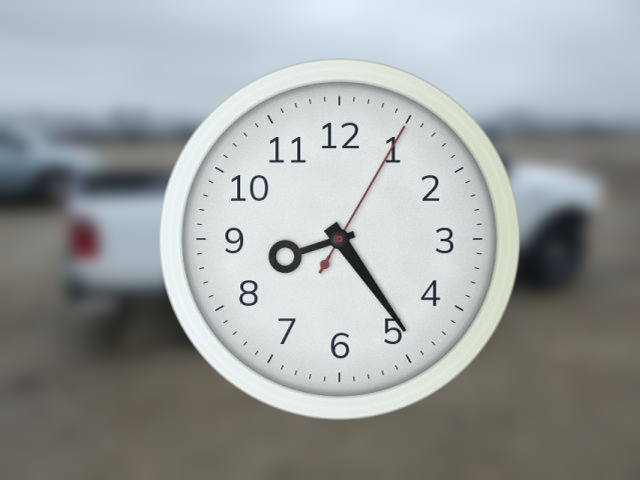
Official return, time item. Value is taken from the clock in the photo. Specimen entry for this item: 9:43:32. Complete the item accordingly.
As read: 8:24:05
